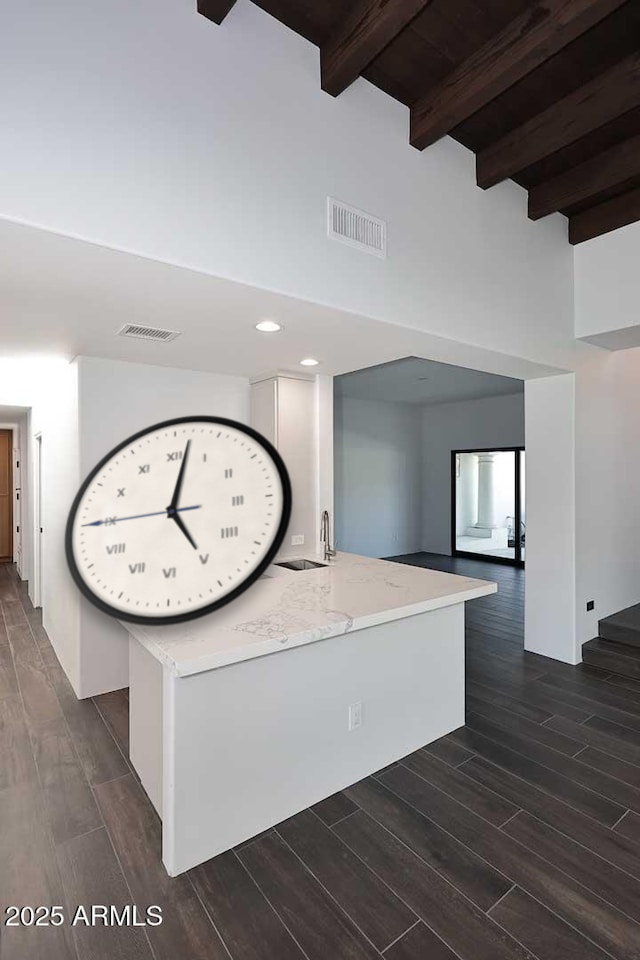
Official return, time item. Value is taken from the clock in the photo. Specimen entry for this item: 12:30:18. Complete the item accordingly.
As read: 5:01:45
